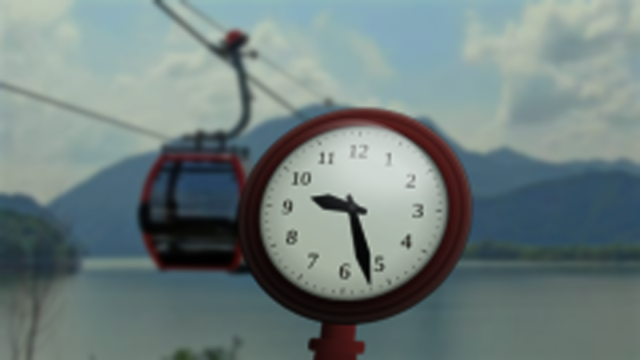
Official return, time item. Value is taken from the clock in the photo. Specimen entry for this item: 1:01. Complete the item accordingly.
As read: 9:27
